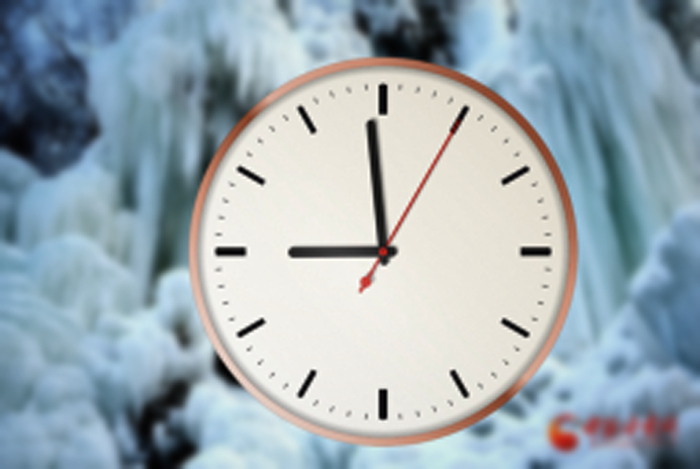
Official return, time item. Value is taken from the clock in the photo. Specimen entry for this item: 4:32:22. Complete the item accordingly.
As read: 8:59:05
